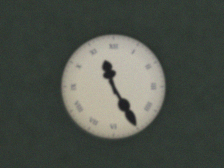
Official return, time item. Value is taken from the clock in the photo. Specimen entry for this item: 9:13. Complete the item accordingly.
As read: 11:25
